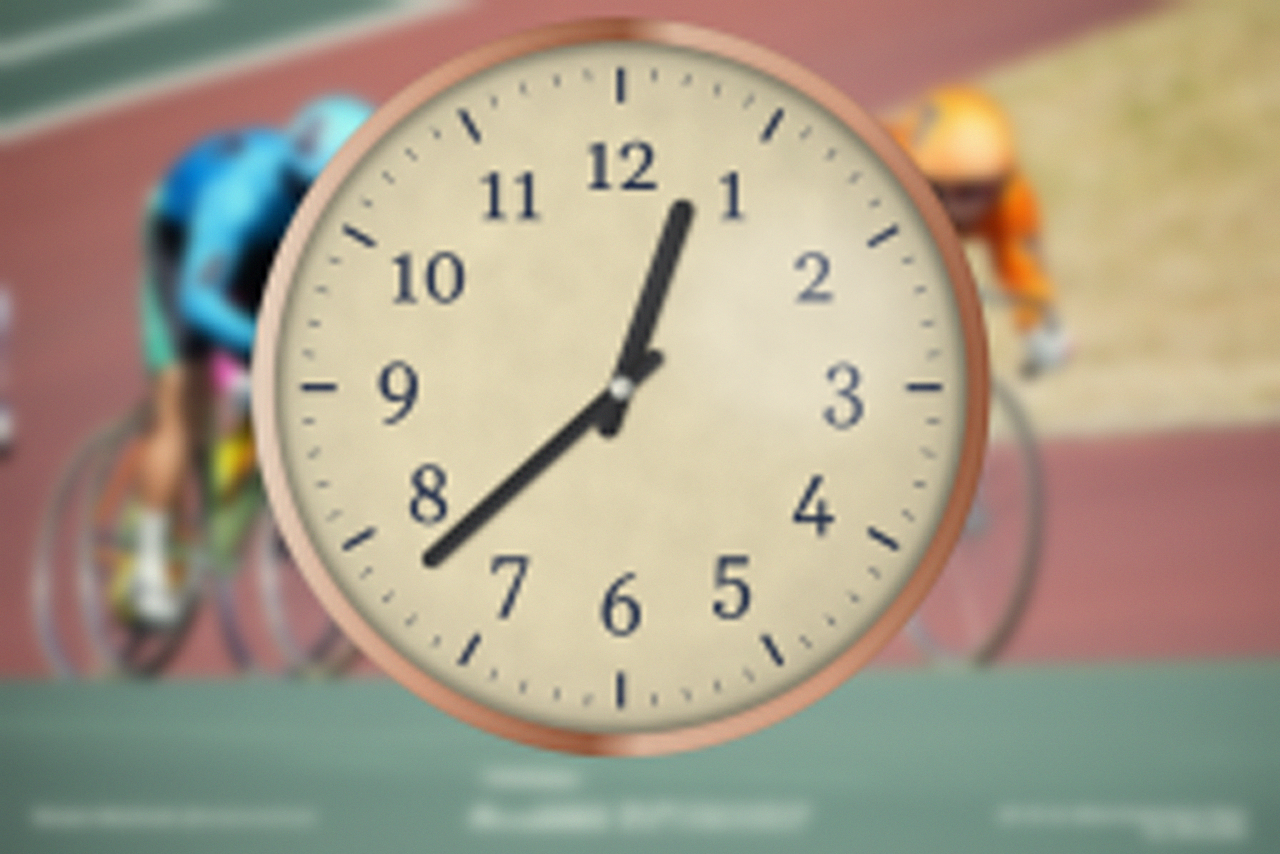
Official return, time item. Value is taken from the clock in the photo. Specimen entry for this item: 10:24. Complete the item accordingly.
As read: 12:38
